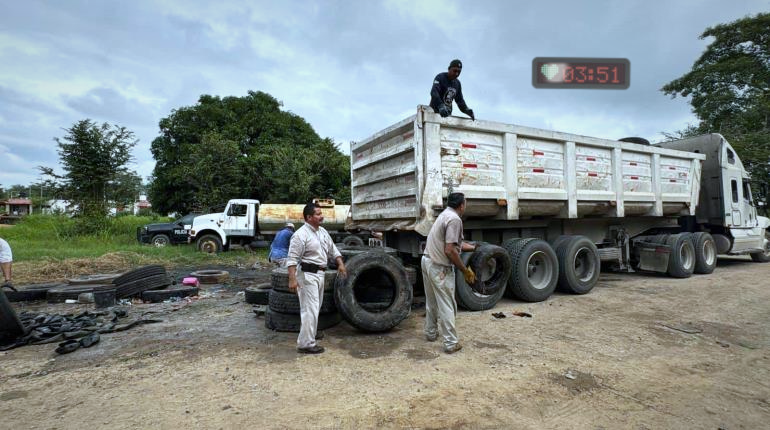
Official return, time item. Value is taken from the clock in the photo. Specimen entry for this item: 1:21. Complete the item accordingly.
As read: 3:51
